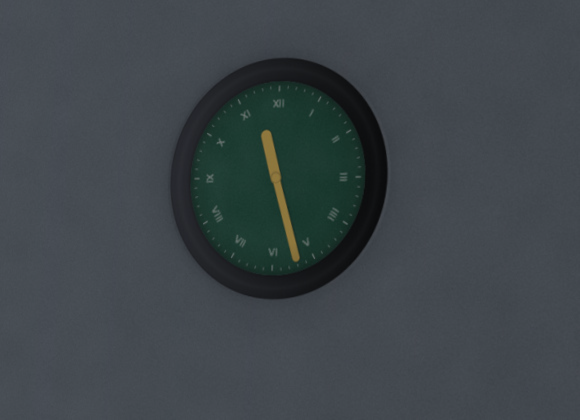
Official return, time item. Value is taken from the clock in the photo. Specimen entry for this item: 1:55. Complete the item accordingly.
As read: 11:27
